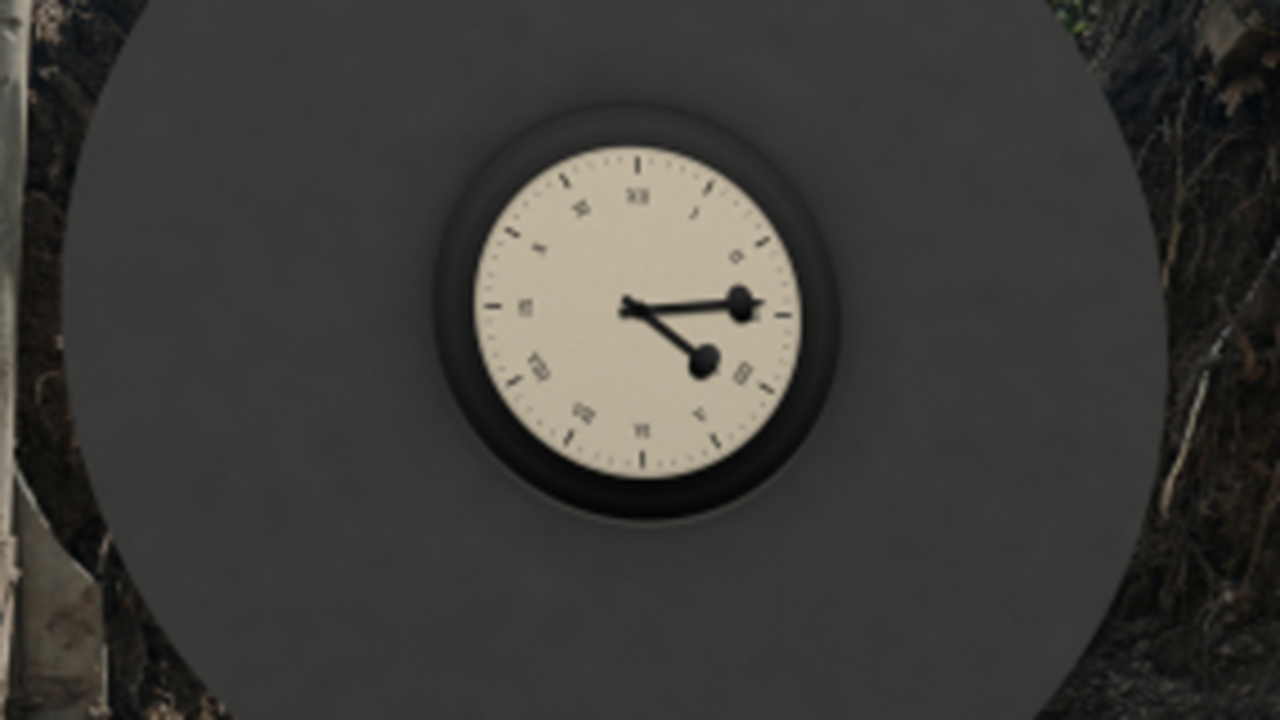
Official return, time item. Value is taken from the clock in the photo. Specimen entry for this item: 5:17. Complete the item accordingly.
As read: 4:14
